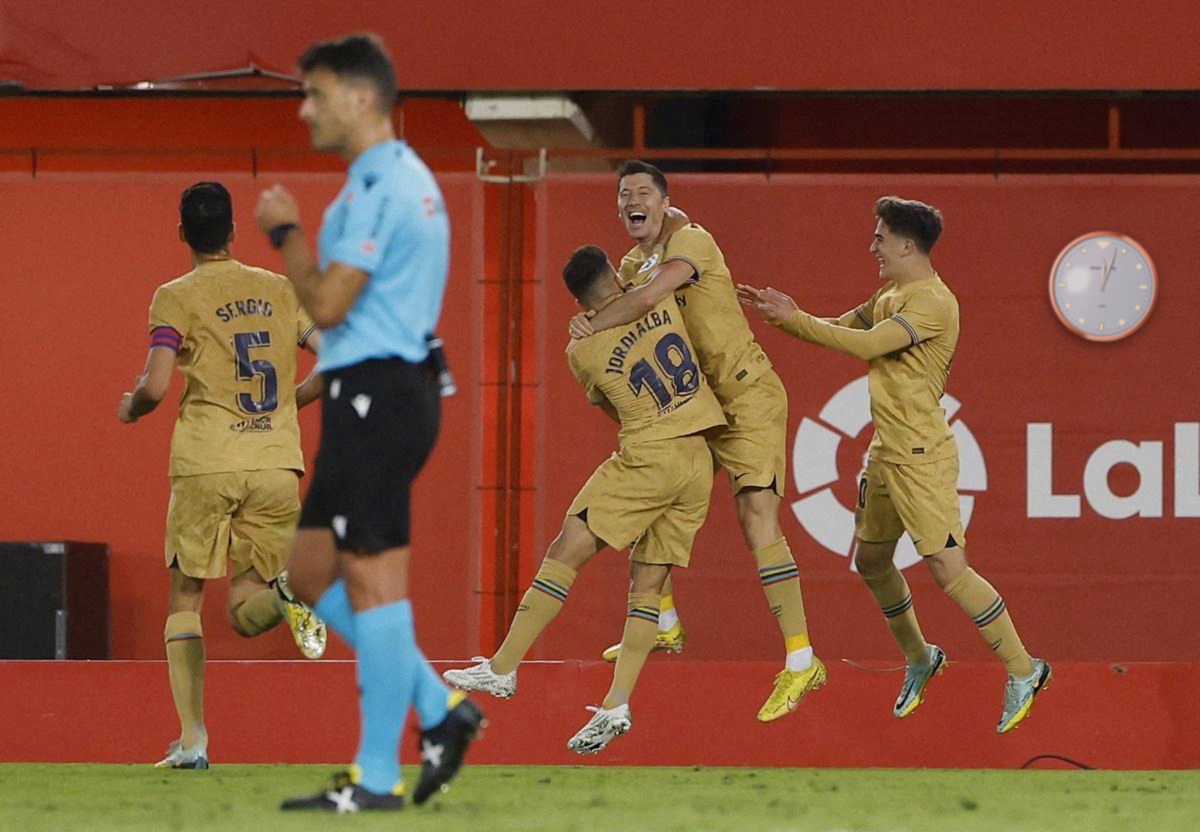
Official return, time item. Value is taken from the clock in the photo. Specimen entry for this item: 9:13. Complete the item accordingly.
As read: 12:03
